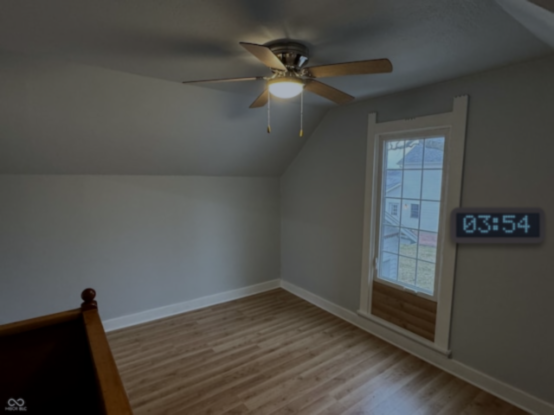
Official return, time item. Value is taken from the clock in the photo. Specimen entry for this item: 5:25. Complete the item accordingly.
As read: 3:54
